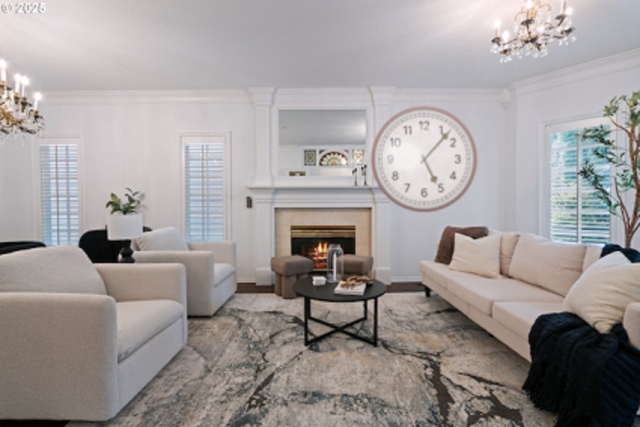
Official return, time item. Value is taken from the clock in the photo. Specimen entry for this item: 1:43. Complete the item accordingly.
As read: 5:07
